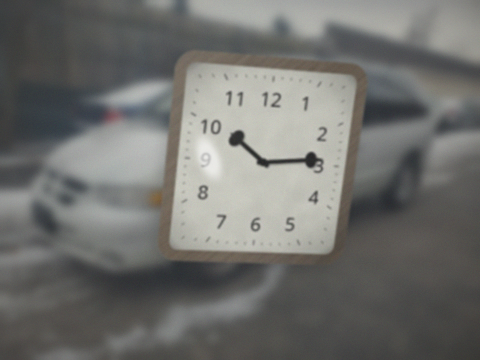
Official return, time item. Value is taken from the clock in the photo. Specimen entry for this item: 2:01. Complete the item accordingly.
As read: 10:14
